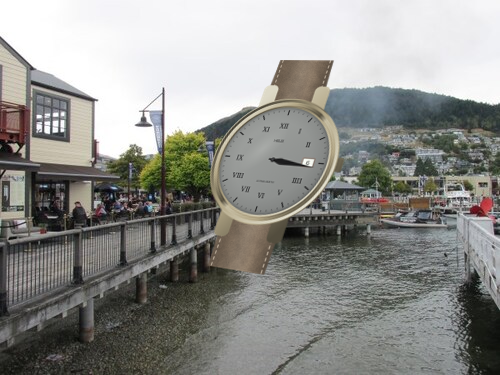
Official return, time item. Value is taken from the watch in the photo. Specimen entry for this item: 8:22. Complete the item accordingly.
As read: 3:16
